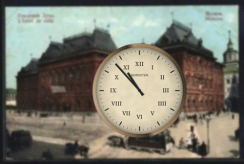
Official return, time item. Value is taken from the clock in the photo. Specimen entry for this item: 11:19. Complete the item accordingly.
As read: 10:53
